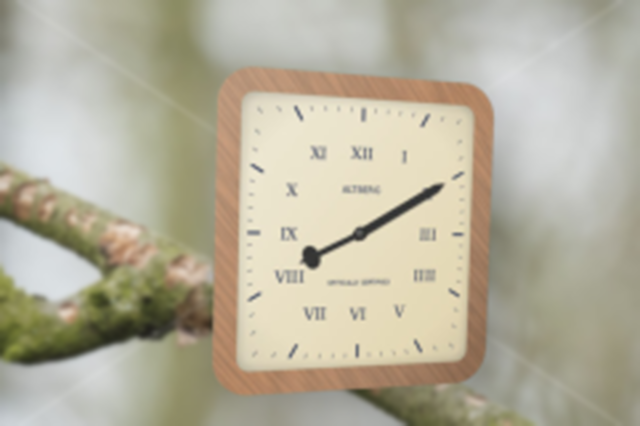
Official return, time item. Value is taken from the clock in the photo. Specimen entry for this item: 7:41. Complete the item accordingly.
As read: 8:10
